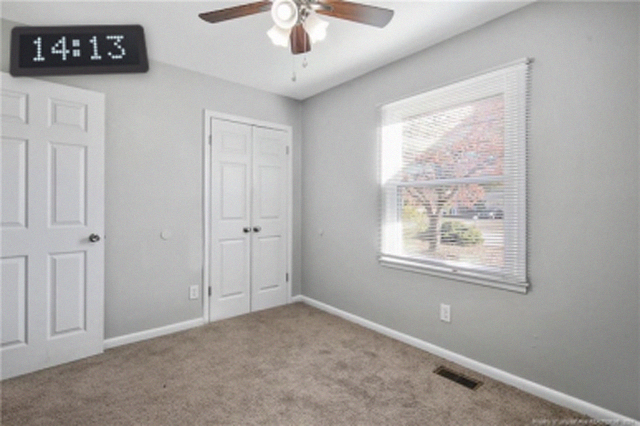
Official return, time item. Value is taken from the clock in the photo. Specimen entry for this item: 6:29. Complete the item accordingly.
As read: 14:13
